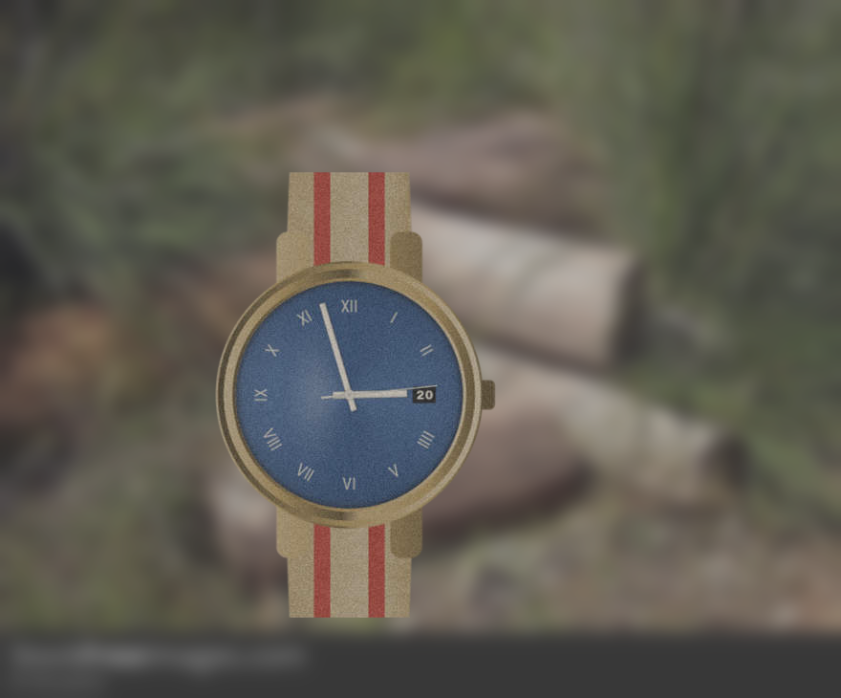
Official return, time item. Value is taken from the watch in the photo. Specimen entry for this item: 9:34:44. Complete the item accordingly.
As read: 2:57:14
